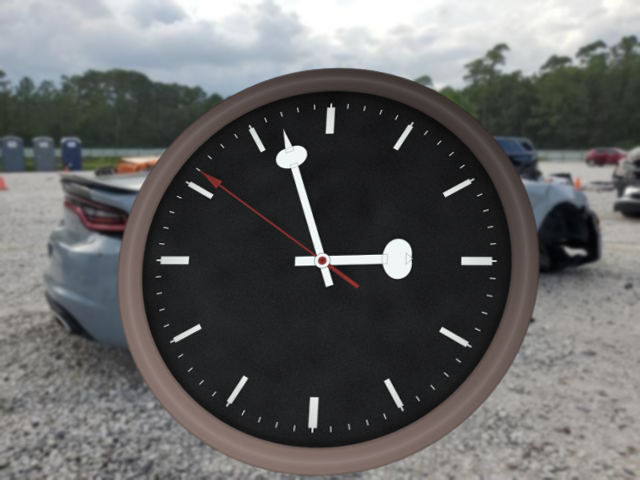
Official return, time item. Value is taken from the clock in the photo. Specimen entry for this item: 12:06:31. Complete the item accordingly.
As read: 2:56:51
